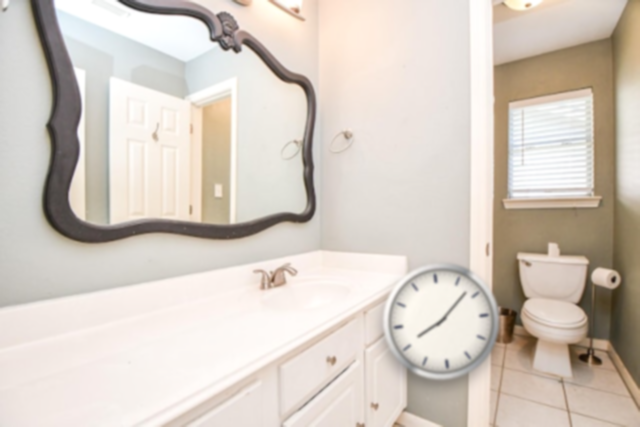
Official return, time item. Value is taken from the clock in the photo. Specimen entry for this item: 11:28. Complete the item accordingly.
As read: 8:08
